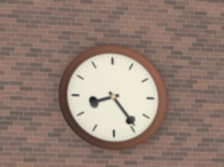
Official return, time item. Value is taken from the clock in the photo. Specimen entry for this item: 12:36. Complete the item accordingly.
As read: 8:24
